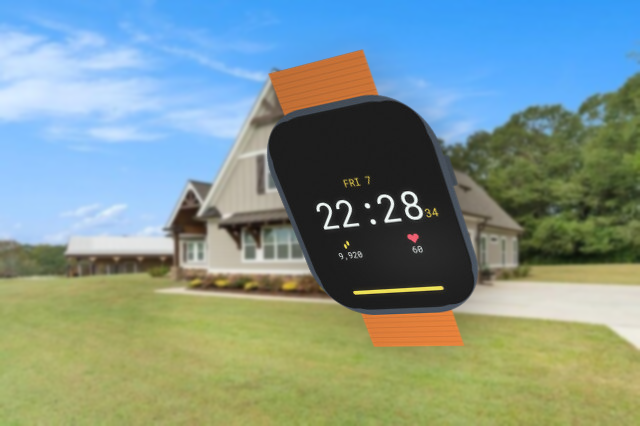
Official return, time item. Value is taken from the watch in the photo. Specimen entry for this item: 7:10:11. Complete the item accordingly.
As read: 22:28:34
